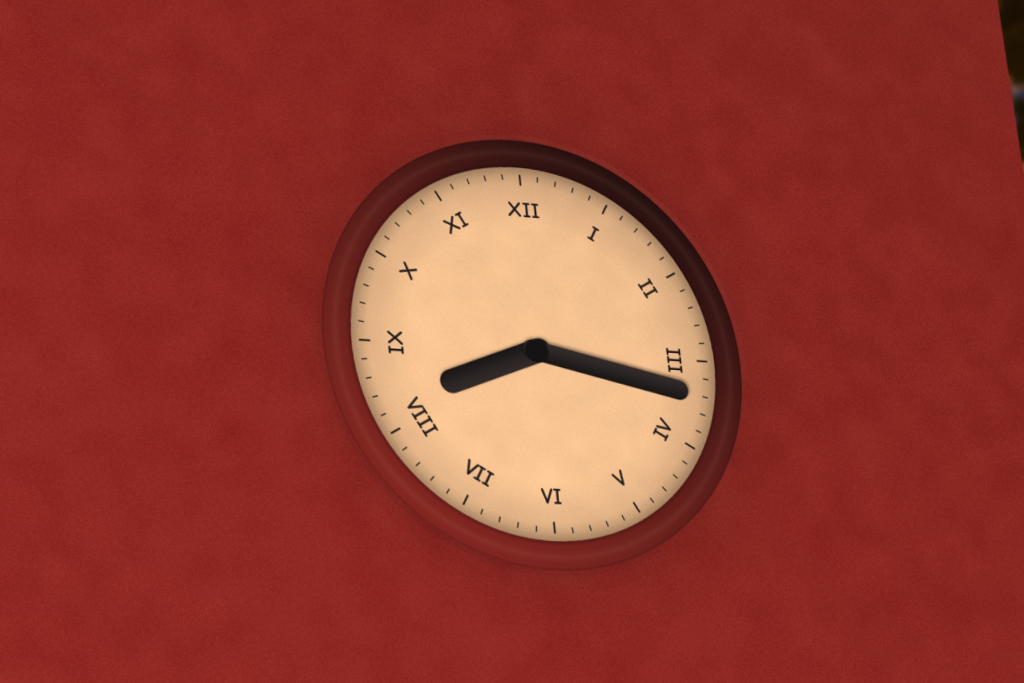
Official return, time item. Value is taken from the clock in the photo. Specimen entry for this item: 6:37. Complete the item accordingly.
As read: 8:17
